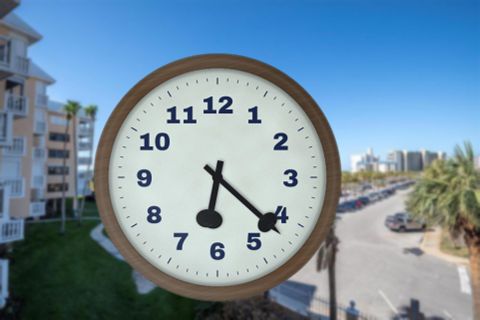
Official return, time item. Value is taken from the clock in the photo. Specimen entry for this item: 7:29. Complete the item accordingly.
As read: 6:22
